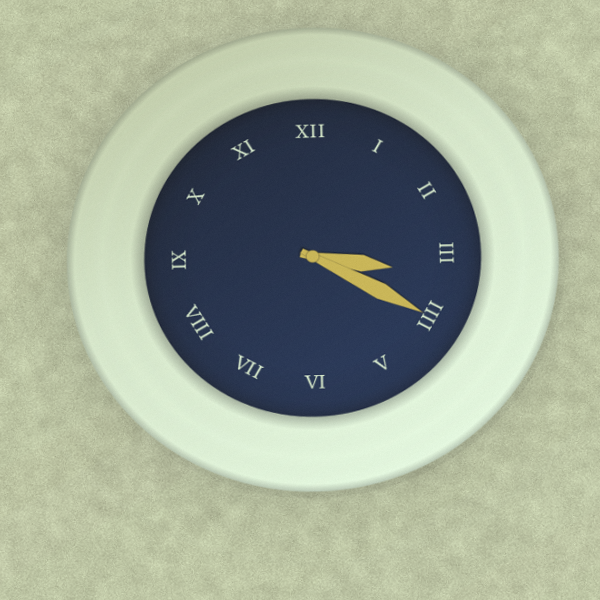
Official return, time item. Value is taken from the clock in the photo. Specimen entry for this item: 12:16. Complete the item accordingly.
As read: 3:20
